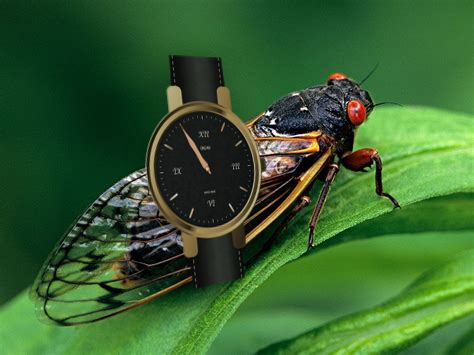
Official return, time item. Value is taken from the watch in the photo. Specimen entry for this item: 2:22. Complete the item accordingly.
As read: 10:55
